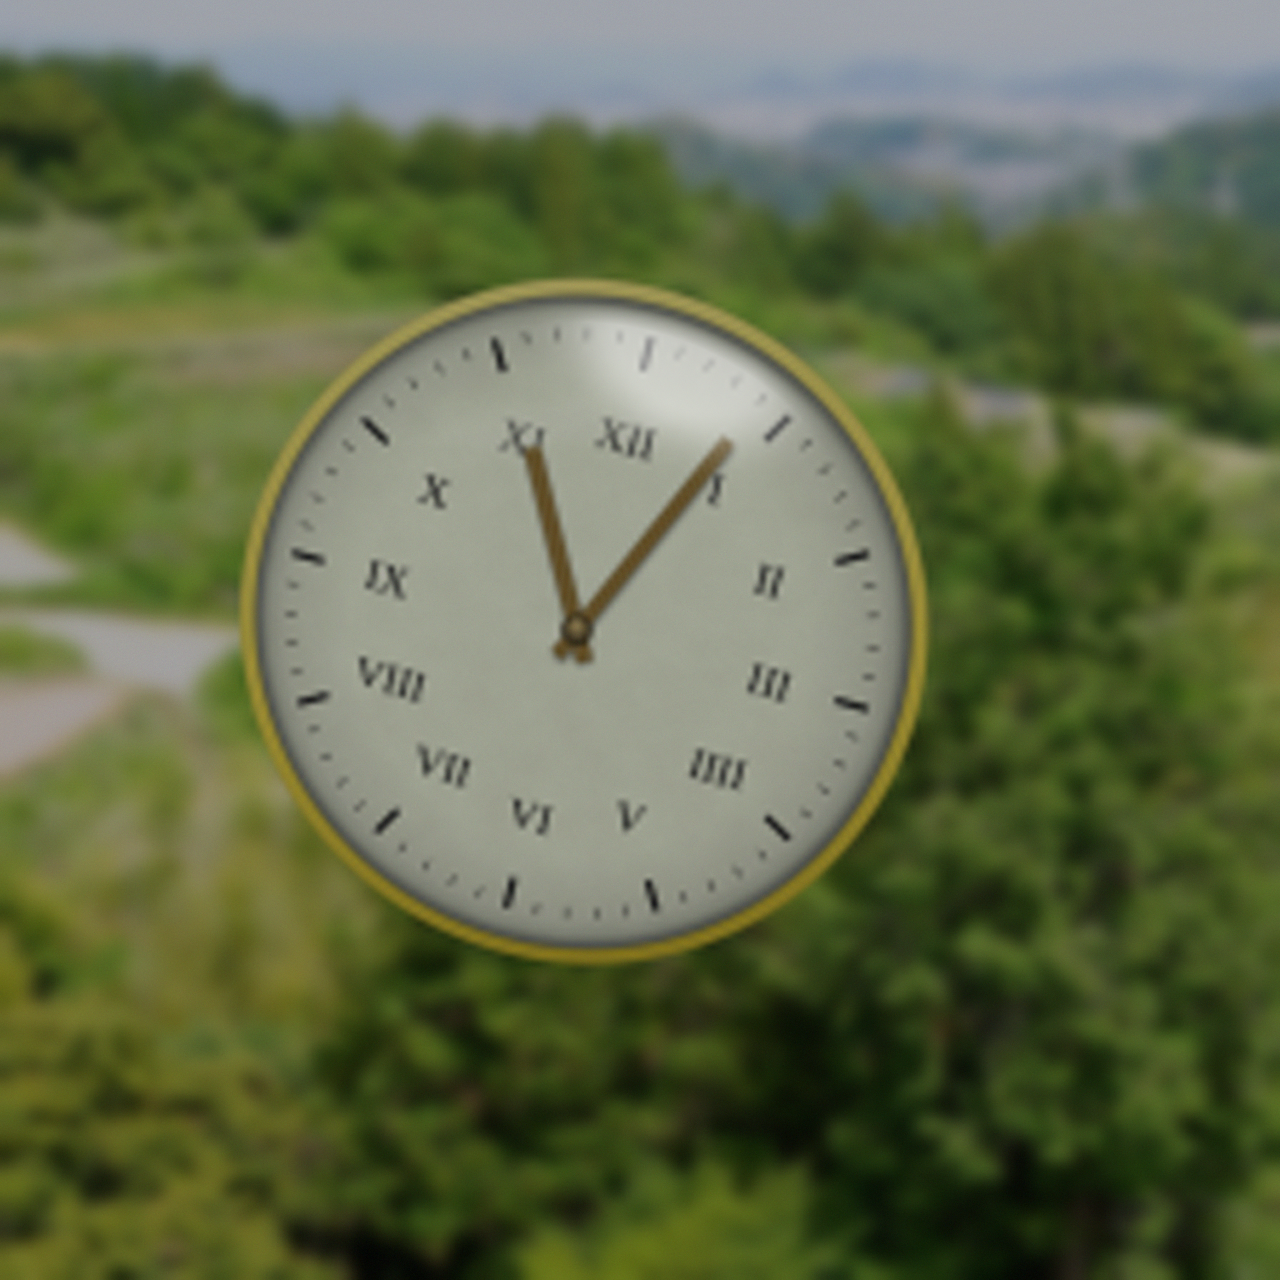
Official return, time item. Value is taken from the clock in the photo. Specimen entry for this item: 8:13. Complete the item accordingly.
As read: 11:04
